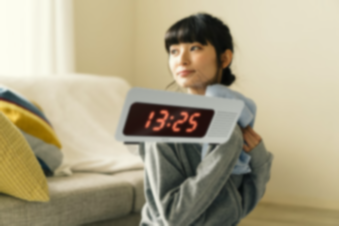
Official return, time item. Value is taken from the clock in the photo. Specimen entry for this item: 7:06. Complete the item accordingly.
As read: 13:25
